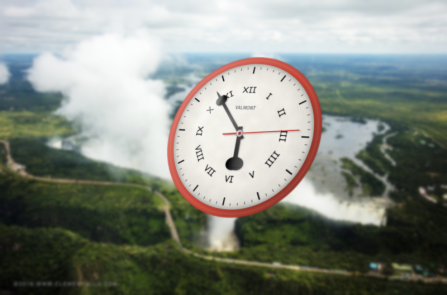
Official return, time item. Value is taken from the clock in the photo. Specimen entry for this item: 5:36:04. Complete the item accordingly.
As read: 5:53:14
